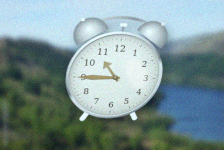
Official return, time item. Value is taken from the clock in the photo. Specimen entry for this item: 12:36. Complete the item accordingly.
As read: 10:45
